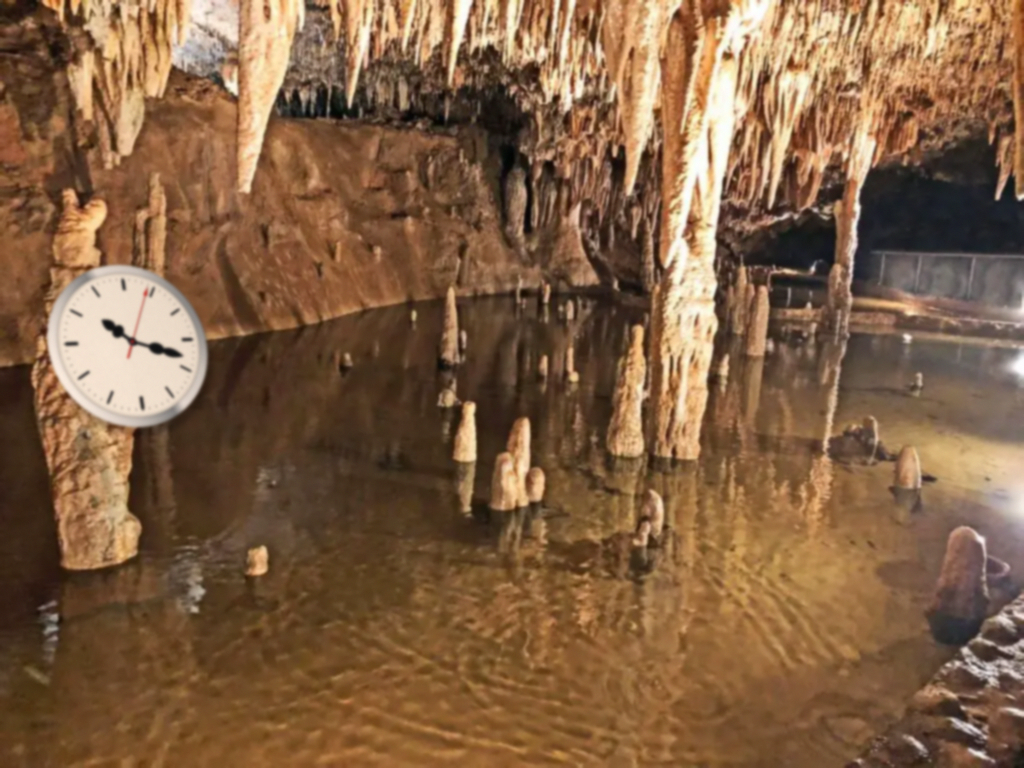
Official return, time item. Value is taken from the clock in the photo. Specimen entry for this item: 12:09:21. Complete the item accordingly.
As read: 10:18:04
